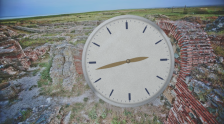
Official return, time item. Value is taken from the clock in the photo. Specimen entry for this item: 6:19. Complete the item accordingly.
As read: 2:43
